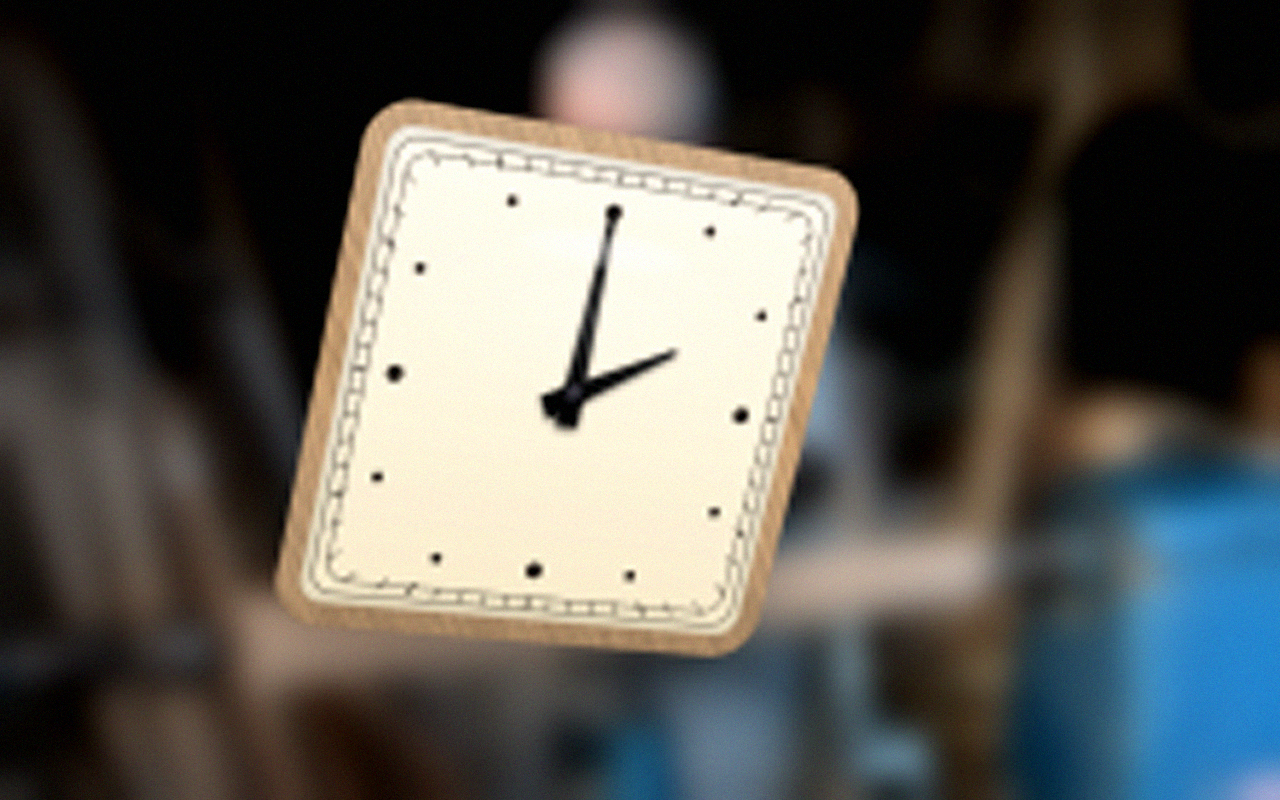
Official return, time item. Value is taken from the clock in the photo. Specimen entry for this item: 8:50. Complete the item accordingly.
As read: 2:00
